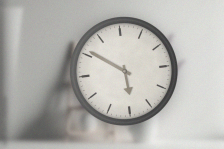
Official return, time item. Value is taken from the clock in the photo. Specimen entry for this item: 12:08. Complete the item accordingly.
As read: 5:51
